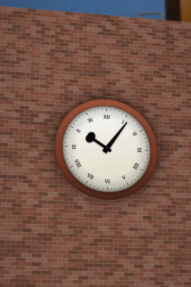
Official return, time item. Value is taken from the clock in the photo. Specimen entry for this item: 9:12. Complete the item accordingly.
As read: 10:06
